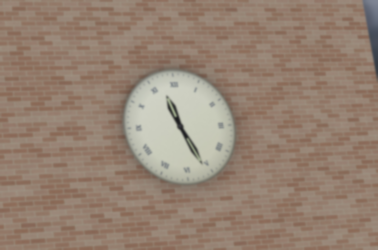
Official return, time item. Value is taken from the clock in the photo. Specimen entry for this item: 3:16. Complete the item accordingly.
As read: 11:26
